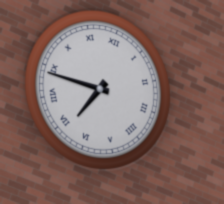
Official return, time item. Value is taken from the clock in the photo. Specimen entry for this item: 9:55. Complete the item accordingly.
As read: 6:44
